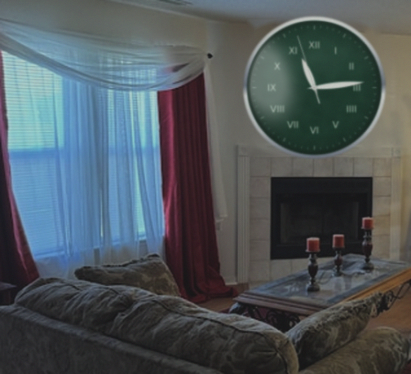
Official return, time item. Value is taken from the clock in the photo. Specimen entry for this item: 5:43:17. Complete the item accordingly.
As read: 11:13:57
